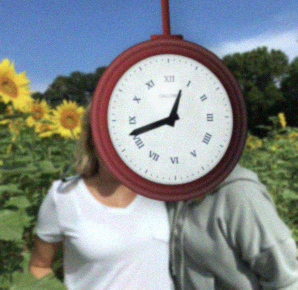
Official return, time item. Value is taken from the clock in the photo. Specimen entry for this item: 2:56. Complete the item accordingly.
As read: 12:42
